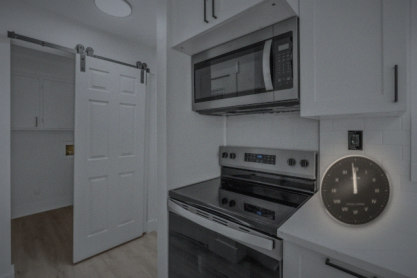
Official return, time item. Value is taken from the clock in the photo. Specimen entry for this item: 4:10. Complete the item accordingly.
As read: 11:59
